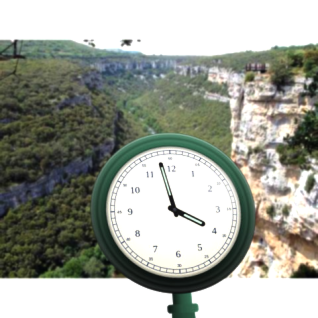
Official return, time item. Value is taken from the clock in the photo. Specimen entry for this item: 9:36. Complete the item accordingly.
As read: 3:58
